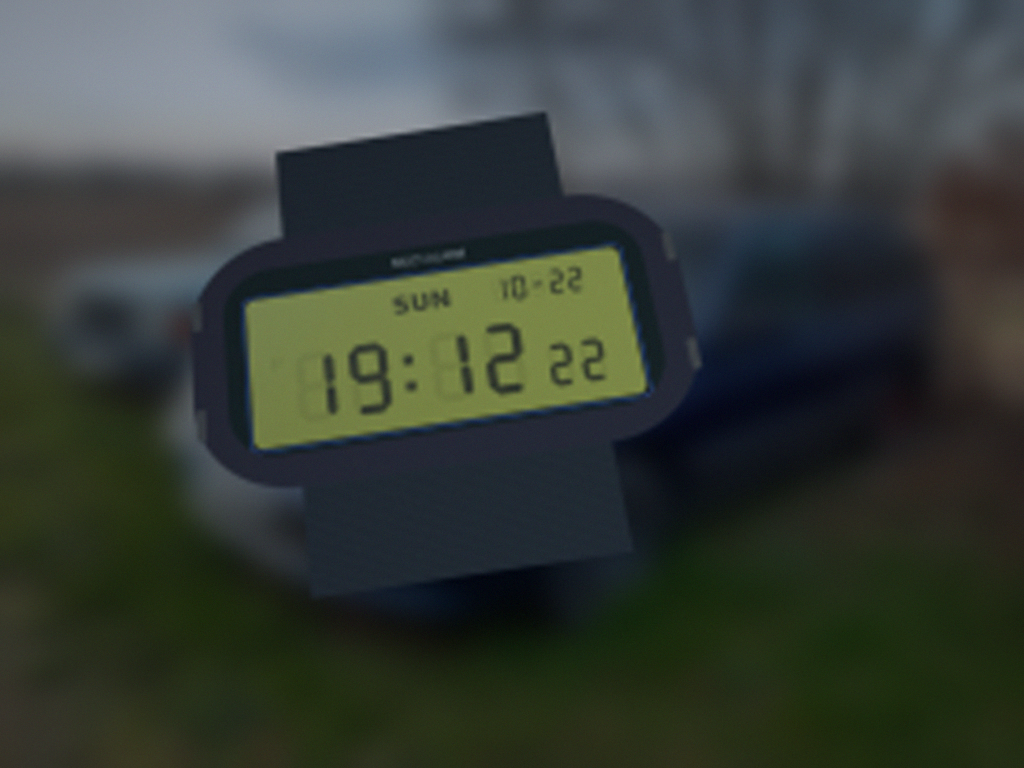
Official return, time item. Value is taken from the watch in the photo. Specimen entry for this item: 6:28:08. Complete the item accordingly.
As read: 19:12:22
